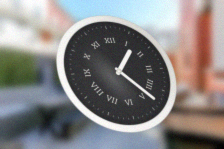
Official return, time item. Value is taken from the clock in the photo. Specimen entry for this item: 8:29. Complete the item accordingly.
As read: 1:23
